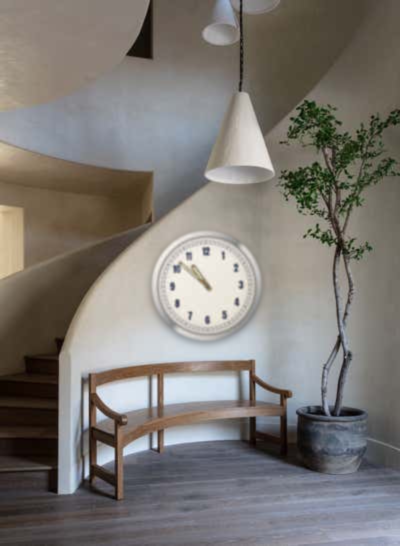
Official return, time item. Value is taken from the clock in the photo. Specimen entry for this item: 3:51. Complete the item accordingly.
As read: 10:52
